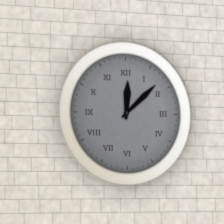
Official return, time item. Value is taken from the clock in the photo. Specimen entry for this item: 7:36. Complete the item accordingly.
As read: 12:08
